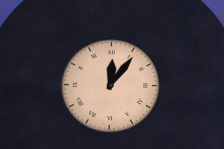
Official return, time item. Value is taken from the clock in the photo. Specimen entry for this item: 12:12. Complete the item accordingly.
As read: 12:06
